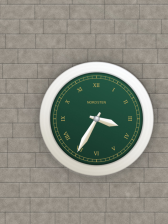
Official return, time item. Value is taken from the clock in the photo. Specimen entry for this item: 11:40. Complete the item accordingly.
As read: 3:35
